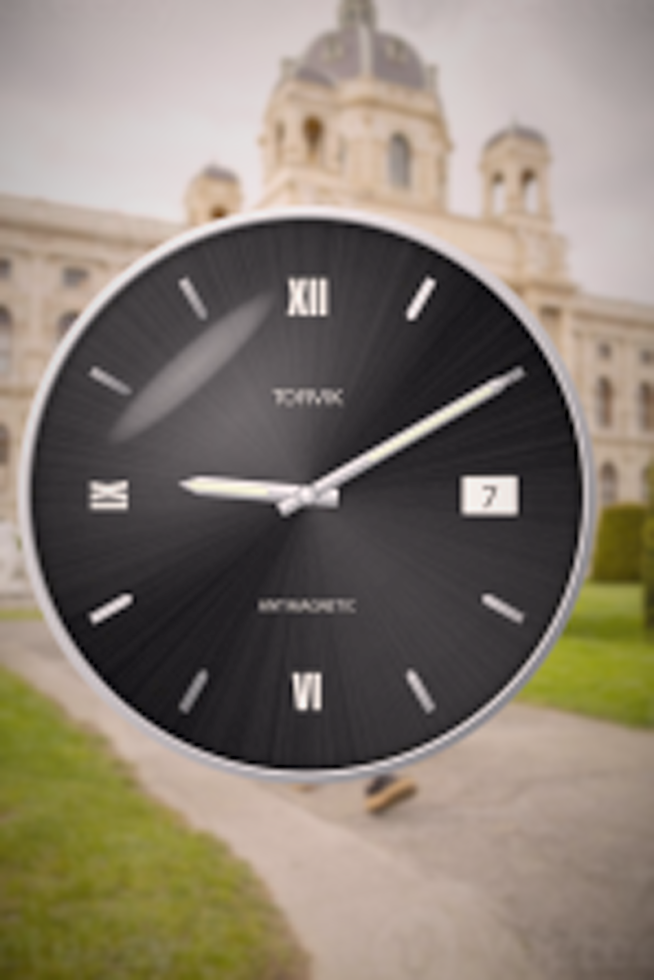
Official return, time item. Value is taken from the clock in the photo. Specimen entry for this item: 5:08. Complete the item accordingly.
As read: 9:10
